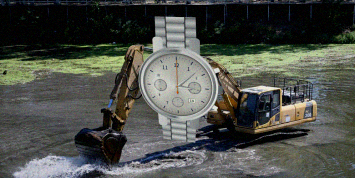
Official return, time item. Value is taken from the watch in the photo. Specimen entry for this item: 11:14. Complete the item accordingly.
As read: 3:08
